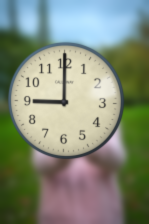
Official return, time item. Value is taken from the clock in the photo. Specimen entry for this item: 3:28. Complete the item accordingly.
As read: 9:00
